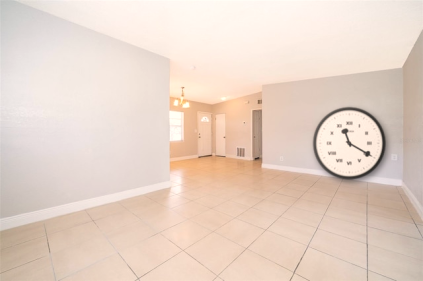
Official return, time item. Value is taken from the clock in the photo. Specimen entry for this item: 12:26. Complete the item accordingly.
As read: 11:20
